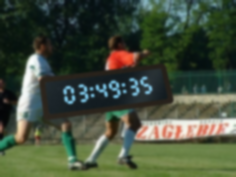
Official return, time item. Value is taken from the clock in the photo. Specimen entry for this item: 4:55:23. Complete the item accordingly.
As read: 3:49:35
